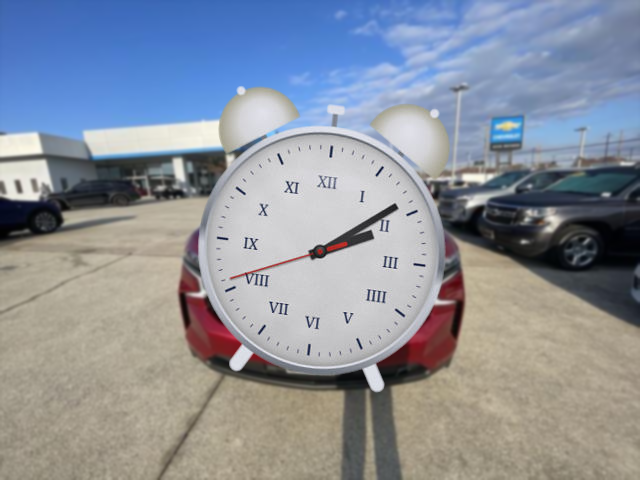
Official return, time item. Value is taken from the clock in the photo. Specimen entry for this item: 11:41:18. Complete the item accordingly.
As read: 2:08:41
